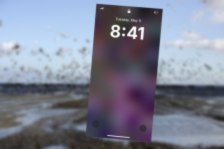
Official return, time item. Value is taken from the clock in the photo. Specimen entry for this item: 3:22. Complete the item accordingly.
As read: 8:41
